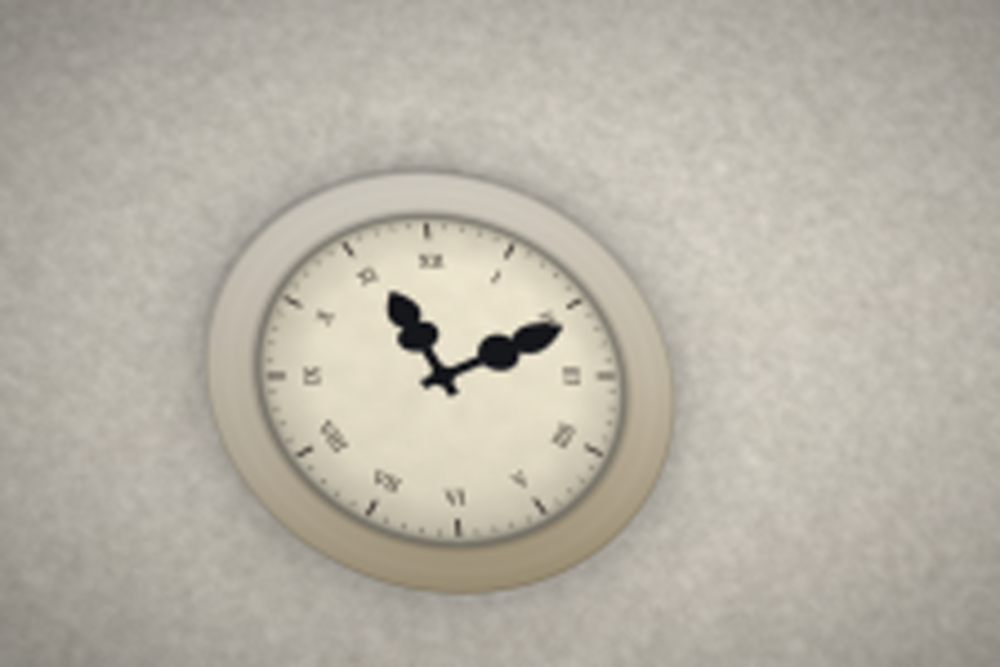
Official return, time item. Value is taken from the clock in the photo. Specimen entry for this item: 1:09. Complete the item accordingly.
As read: 11:11
